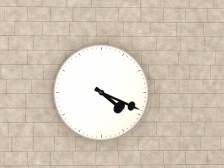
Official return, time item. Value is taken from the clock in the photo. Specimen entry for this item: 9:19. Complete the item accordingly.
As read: 4:19
